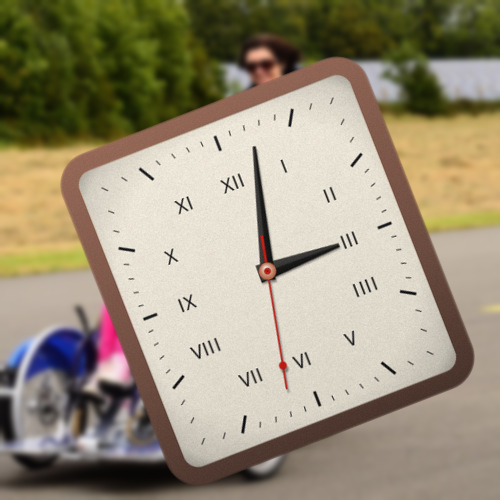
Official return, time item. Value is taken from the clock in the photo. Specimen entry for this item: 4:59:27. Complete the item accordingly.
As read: 3:02:32
